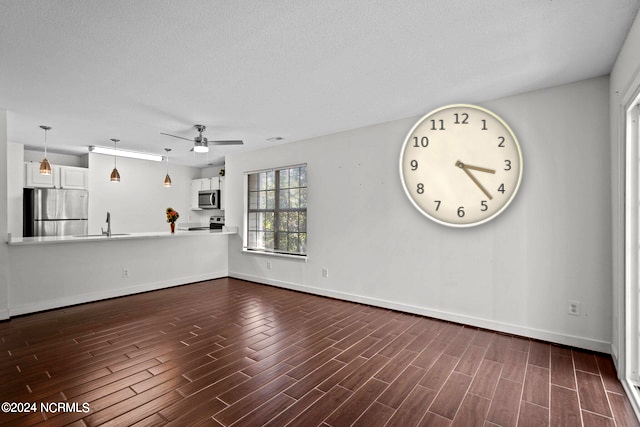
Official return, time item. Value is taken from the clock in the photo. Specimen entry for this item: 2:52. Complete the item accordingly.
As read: 3:23
